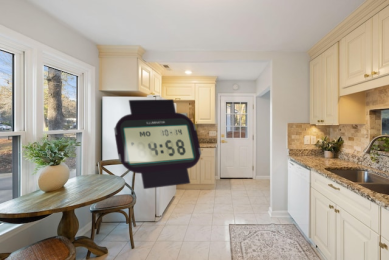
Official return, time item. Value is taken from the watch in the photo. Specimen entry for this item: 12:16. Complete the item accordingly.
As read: 4:58
